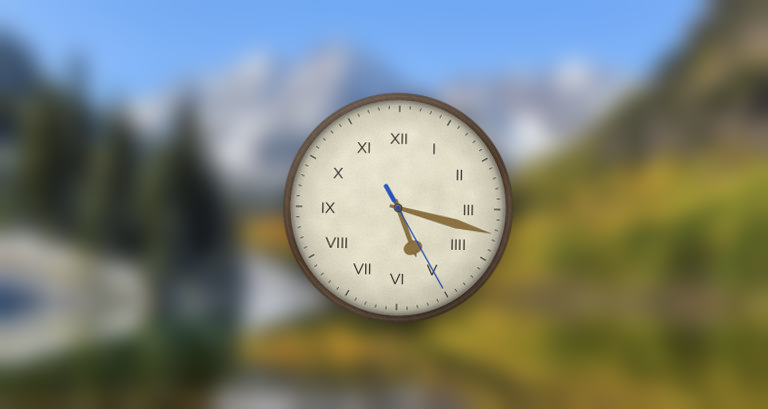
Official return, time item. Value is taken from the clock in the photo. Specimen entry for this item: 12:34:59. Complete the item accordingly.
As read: 5:17:25
